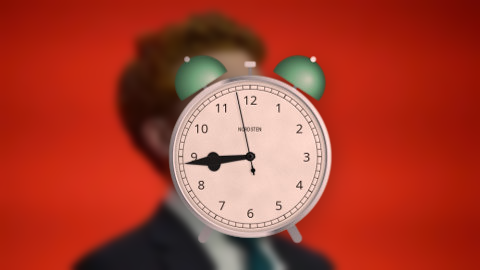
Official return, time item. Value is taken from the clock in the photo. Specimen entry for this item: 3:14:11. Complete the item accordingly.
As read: 8:43:58
